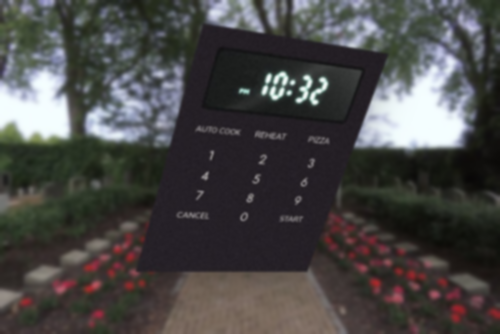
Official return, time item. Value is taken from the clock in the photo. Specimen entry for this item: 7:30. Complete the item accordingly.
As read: 10:32
